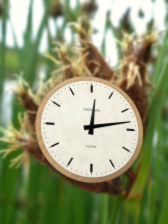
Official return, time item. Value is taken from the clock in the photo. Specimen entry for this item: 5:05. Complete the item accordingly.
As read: 12:13
